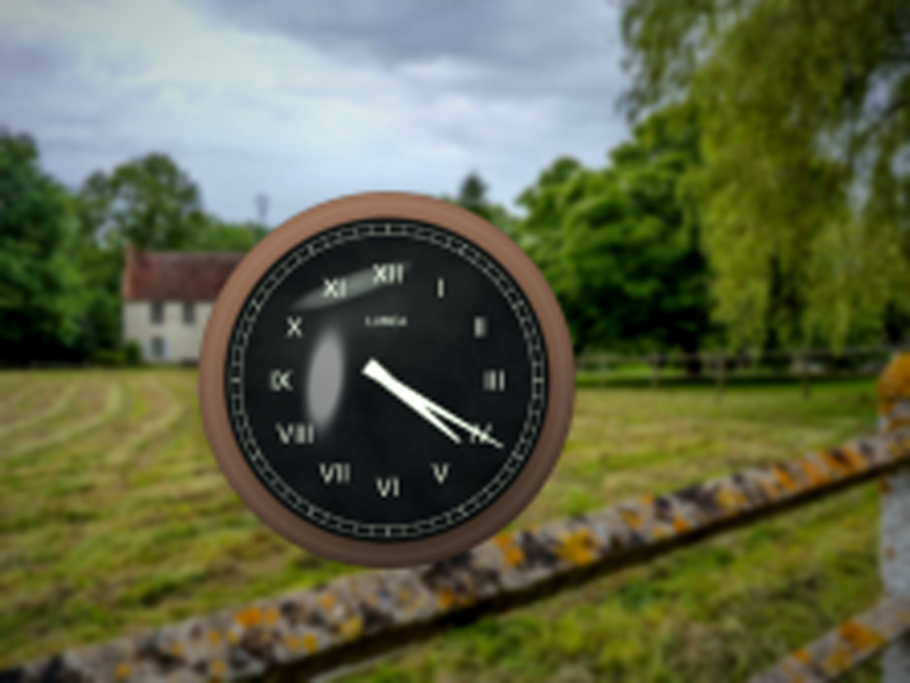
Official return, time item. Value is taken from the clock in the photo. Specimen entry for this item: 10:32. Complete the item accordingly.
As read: 4:20
